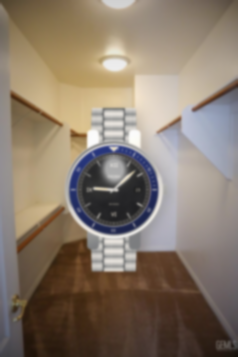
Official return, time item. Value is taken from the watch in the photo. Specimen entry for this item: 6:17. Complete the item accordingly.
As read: 9:08
